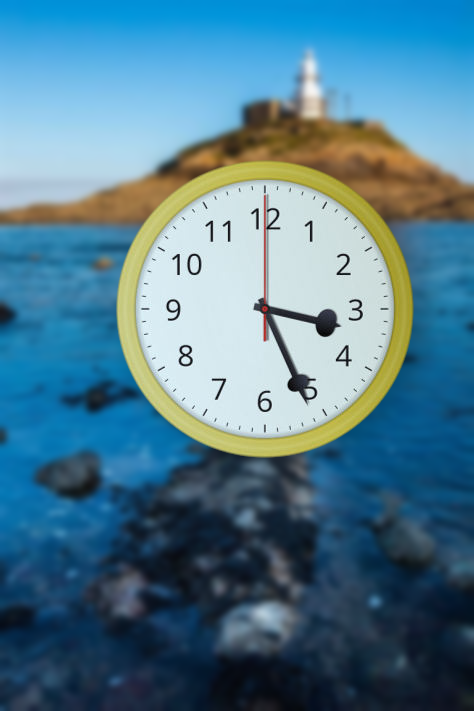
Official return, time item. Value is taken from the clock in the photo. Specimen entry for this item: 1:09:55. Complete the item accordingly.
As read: 3:26:00
